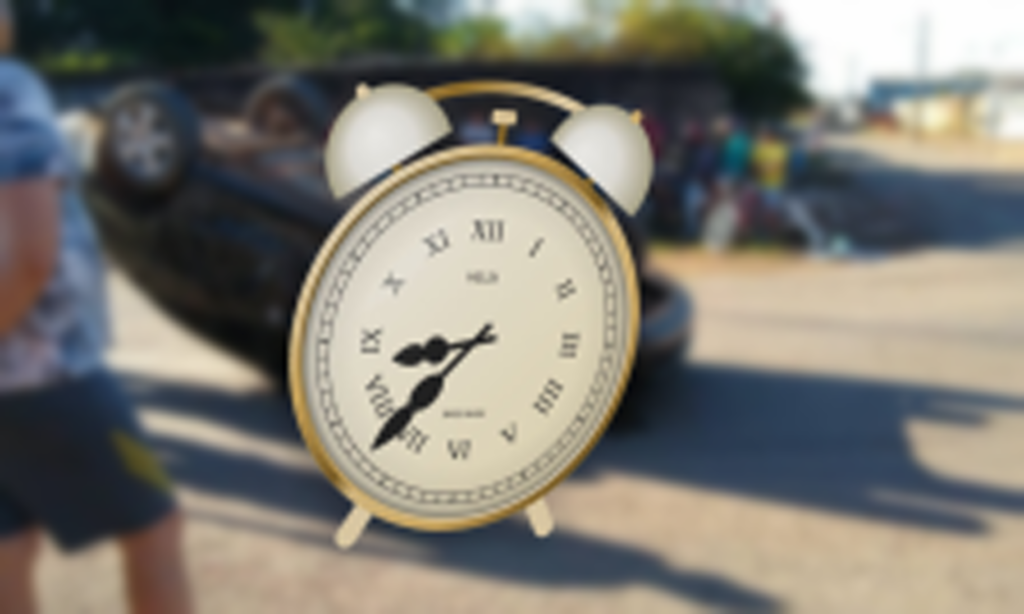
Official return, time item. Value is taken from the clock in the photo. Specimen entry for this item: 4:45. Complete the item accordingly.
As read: 8:37
